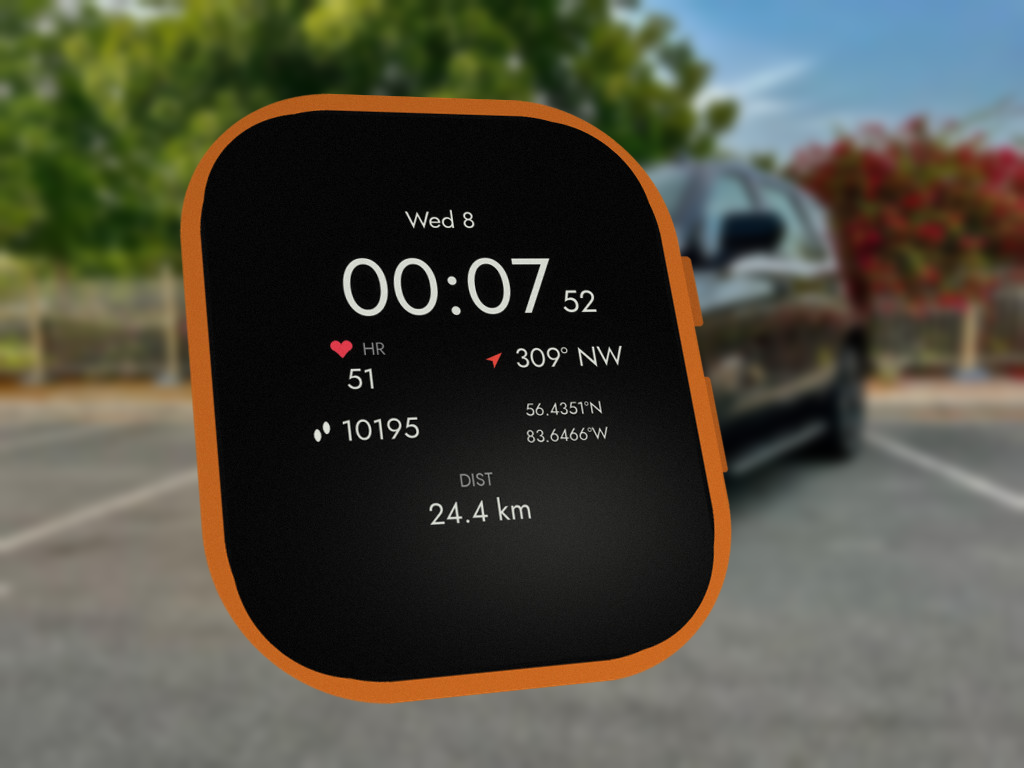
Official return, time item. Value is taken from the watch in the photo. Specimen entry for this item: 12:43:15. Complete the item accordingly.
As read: 0:07:52
